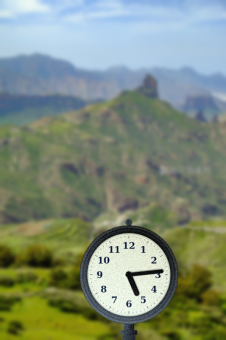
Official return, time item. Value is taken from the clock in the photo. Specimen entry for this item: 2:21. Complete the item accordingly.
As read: 5:14
